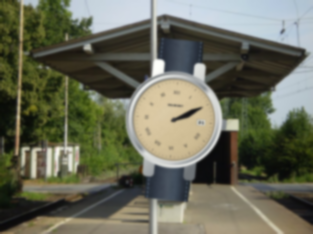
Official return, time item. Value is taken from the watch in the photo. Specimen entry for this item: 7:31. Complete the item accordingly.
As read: 2:10
